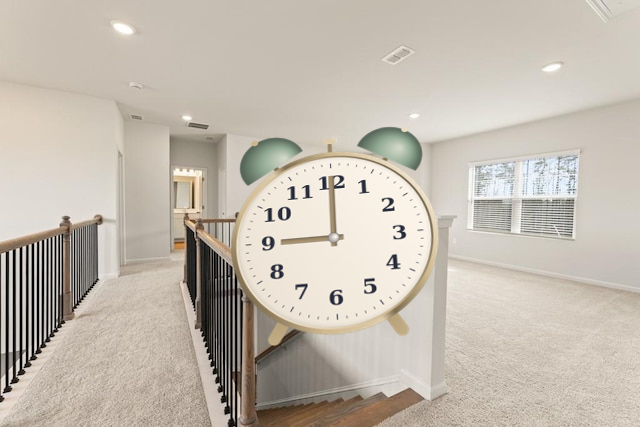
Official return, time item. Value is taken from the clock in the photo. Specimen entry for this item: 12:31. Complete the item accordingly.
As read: 9:00
